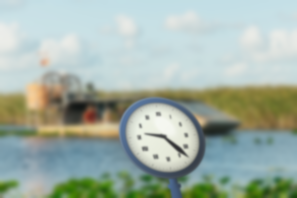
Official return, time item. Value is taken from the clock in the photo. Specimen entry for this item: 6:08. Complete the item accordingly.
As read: 9:23
